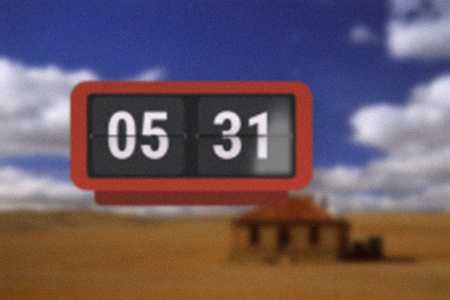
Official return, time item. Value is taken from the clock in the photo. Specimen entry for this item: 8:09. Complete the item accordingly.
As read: 5:31
